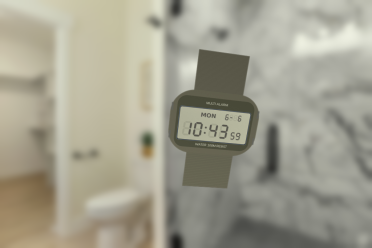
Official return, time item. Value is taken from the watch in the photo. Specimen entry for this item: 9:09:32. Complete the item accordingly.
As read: 10:43:59
